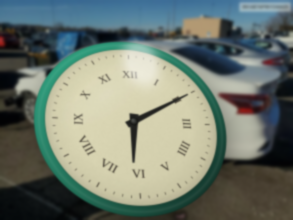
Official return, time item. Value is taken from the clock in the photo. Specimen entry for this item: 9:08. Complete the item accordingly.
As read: 6:10
